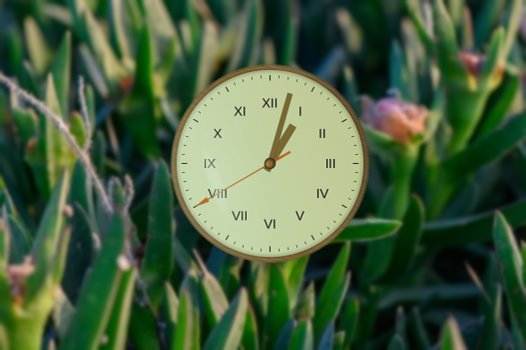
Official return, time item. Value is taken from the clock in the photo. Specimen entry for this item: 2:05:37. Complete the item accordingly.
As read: 1:02:40
